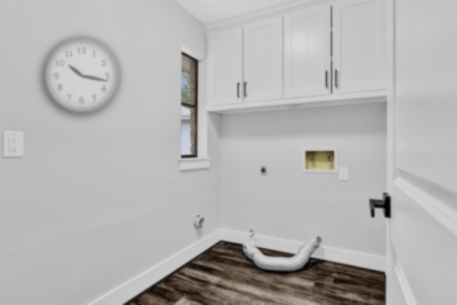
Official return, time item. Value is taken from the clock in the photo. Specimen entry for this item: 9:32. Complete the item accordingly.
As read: 10:17
